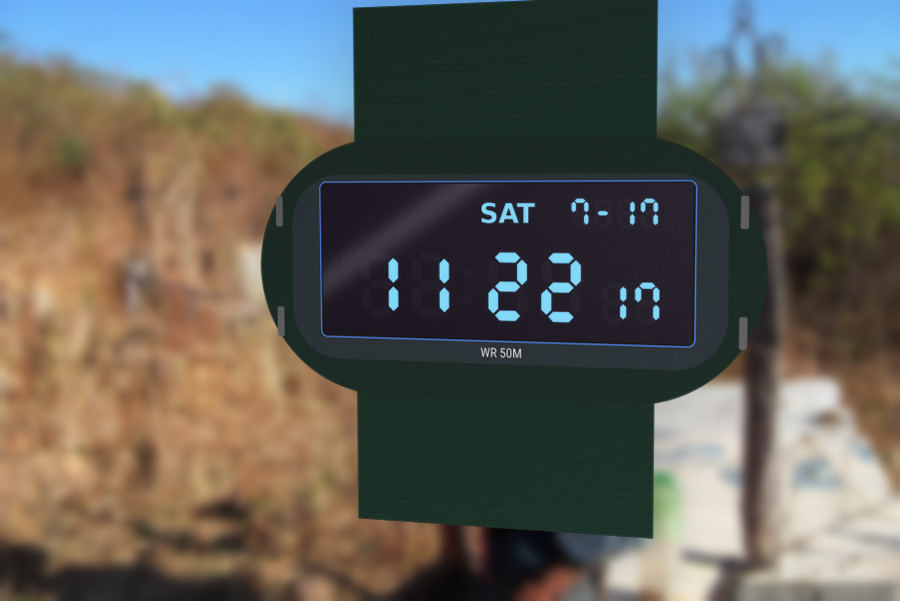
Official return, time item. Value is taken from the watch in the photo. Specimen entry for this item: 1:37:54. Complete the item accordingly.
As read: 11:22:17
